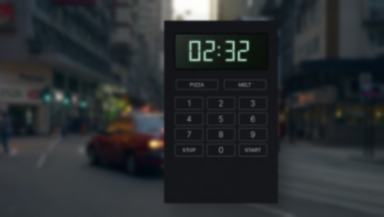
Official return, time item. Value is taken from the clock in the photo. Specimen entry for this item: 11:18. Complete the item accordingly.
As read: 2:32
